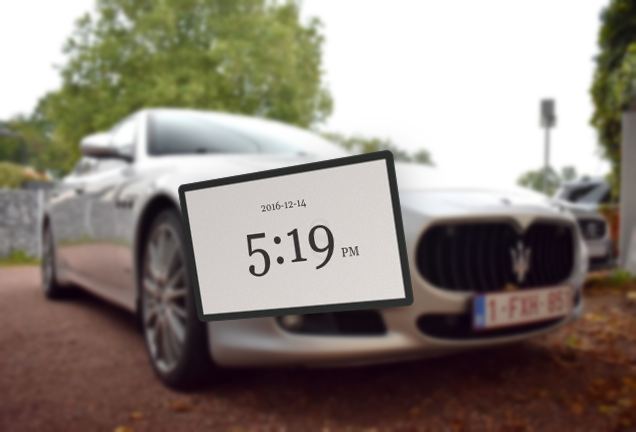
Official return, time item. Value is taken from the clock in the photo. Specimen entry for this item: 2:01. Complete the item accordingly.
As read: 5:19
